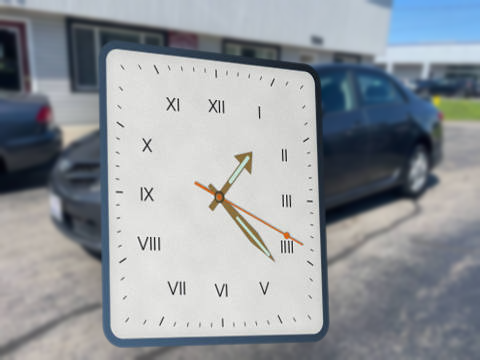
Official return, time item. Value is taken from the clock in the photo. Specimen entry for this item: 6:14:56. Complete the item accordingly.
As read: 1:22:19
